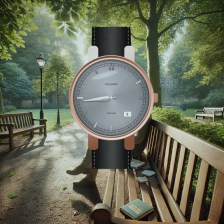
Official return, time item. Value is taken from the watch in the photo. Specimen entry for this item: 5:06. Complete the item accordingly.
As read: 8:44
